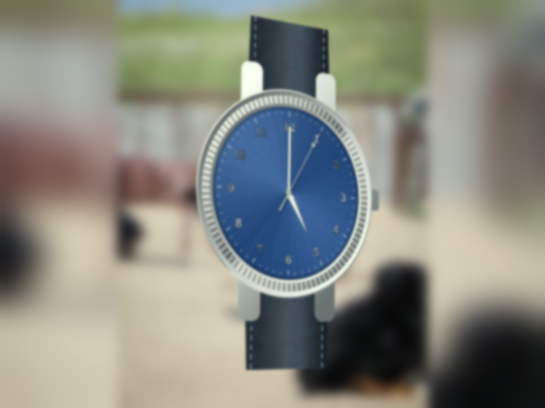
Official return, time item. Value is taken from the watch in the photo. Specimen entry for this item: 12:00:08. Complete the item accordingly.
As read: 5:00:05
